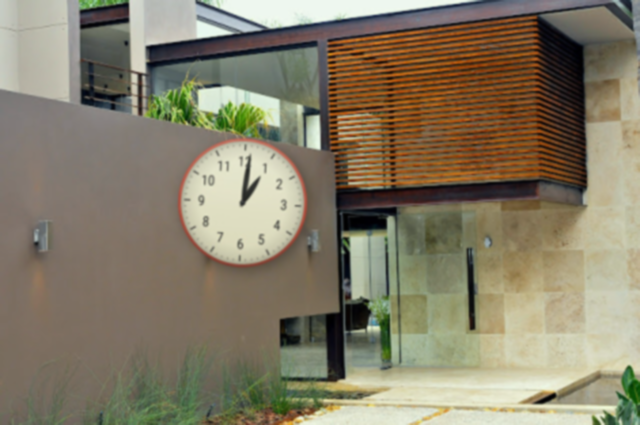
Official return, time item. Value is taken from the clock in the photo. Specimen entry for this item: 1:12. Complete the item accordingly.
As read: 1:01
